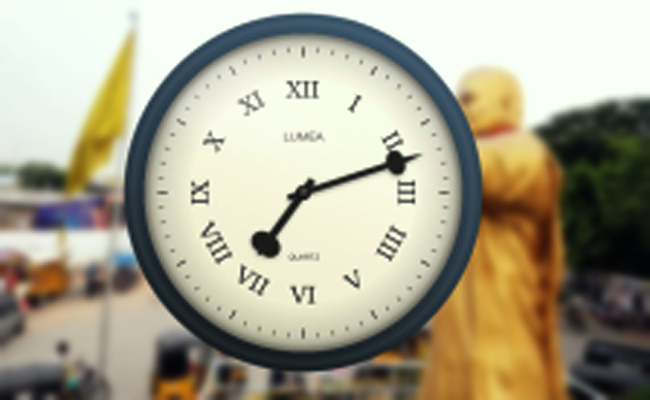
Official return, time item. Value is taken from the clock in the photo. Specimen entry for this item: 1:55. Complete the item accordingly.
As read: 7:12
